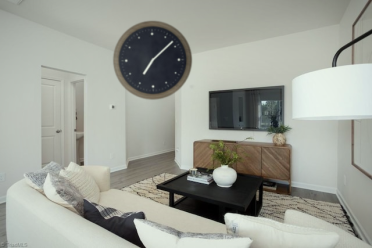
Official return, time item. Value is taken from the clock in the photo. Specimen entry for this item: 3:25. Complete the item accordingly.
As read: 7:08
